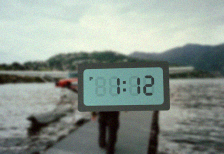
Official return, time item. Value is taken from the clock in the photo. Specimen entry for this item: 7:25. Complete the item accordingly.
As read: 1:12
